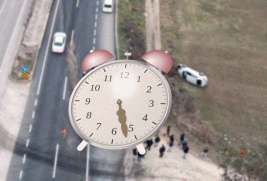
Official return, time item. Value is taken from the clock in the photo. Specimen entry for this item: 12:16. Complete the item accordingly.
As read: 5:27
